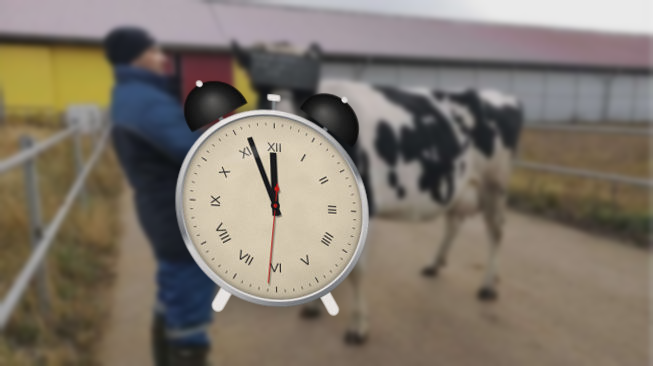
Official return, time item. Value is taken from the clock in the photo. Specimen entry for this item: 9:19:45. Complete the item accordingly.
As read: 11:56:31
